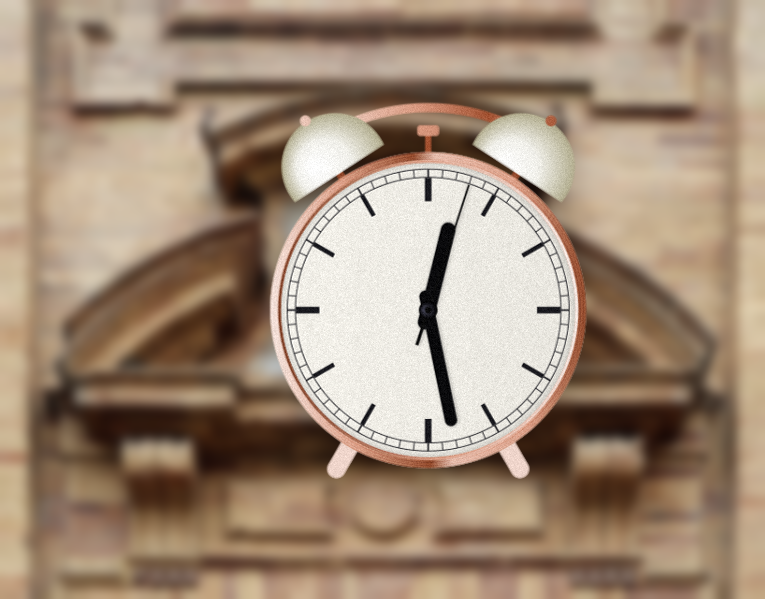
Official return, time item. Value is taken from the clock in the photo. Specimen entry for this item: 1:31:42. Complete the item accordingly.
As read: 12:28:03
